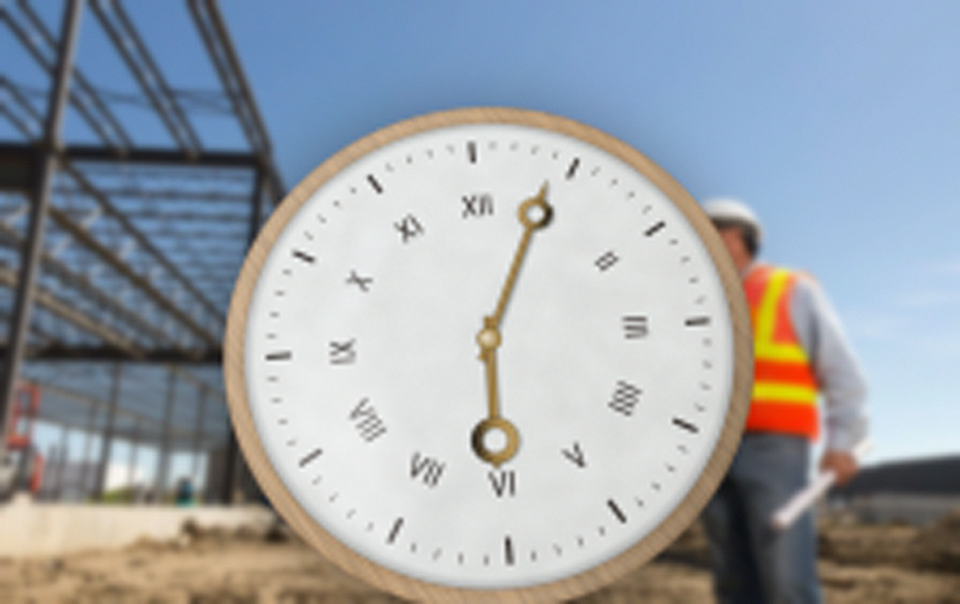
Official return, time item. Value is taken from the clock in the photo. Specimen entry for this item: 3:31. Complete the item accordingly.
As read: 6:04
